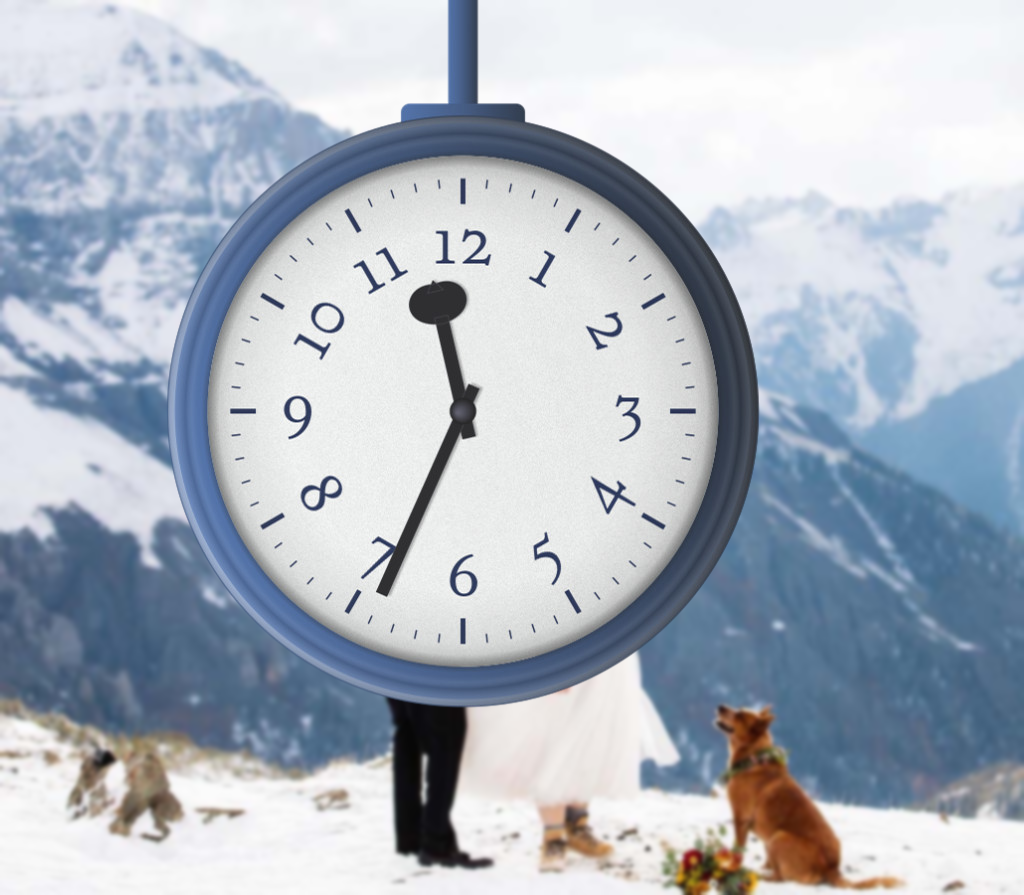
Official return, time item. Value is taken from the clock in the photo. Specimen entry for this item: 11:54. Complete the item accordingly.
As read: 11:34
